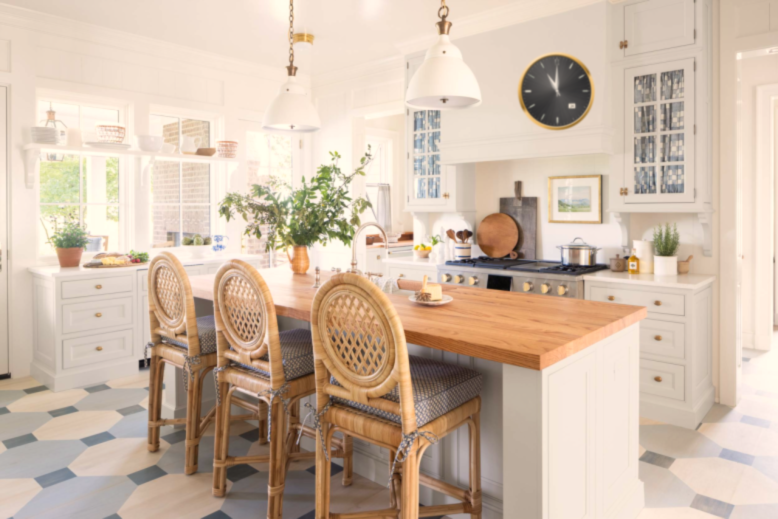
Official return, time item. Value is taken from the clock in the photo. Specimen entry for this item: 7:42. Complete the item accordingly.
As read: 11:00
